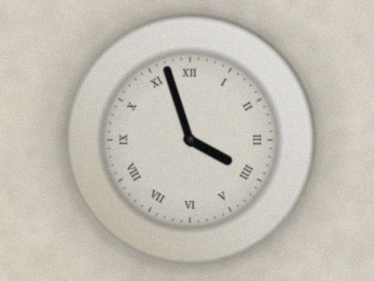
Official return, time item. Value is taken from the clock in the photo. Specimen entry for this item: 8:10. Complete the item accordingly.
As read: 3:57
